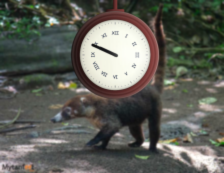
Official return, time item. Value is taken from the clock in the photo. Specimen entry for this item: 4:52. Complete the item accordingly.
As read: 9:49
